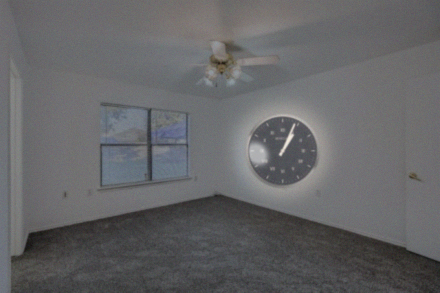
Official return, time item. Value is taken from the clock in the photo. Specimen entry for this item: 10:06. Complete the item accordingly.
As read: 1:04
